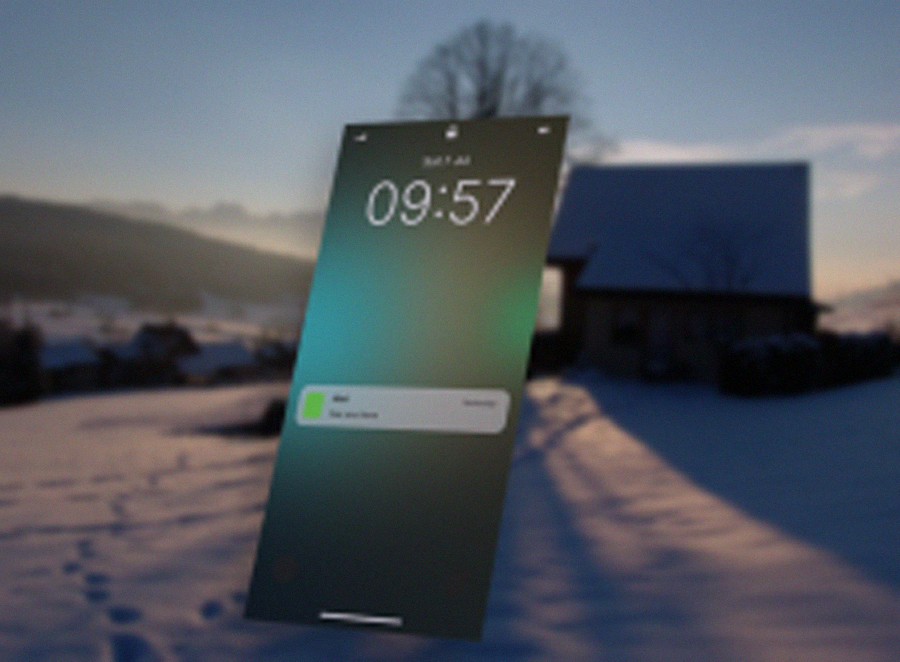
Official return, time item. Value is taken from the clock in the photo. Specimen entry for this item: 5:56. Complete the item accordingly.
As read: 9:57
